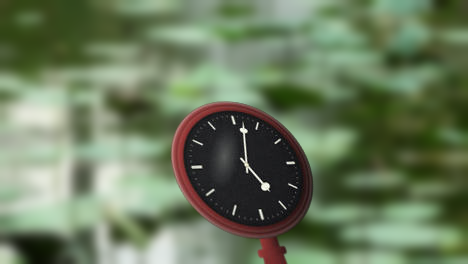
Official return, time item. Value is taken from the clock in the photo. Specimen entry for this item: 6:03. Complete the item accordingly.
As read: 5:02
